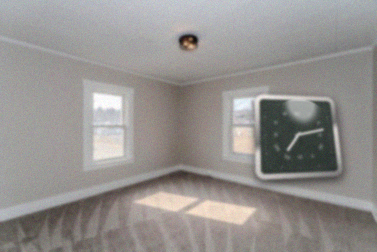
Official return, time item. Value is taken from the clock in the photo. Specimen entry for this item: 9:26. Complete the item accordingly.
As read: 7:13
